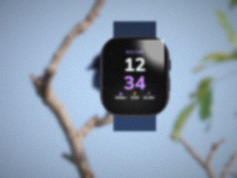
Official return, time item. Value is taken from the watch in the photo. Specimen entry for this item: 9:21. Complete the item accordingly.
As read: 12:34
